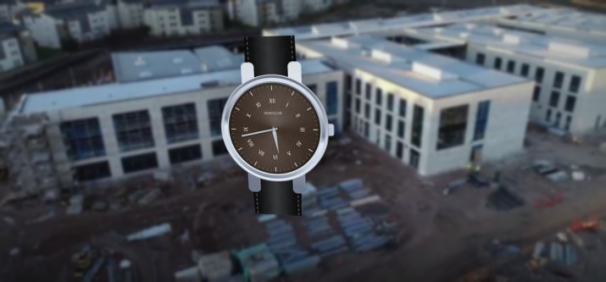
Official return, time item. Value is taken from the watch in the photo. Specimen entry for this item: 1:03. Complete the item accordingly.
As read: 5:43
